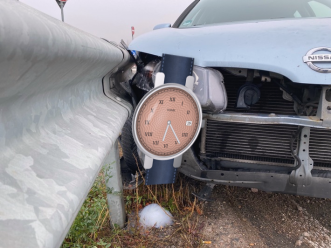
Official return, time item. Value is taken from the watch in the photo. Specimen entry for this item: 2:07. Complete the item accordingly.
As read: 6:24
